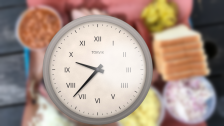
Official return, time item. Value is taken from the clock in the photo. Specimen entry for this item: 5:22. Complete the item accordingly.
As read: 9:37
